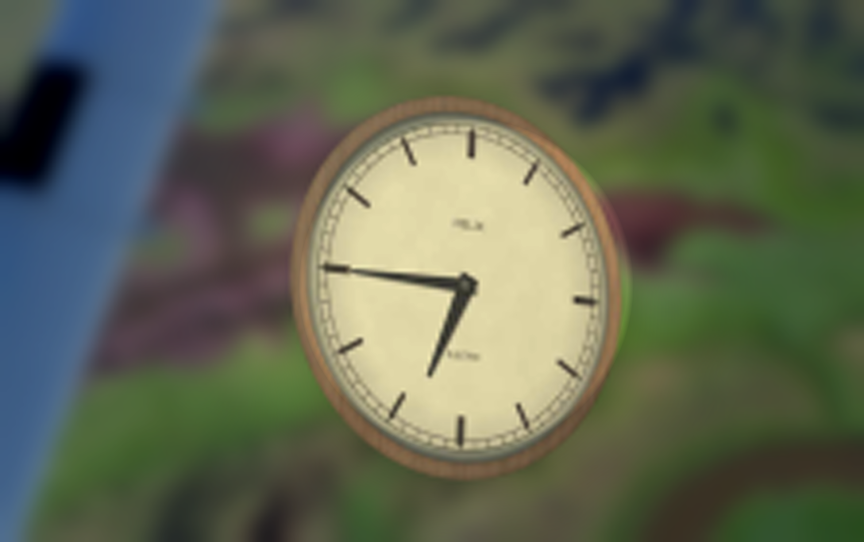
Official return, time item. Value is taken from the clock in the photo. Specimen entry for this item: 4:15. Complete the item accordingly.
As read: 6:45
